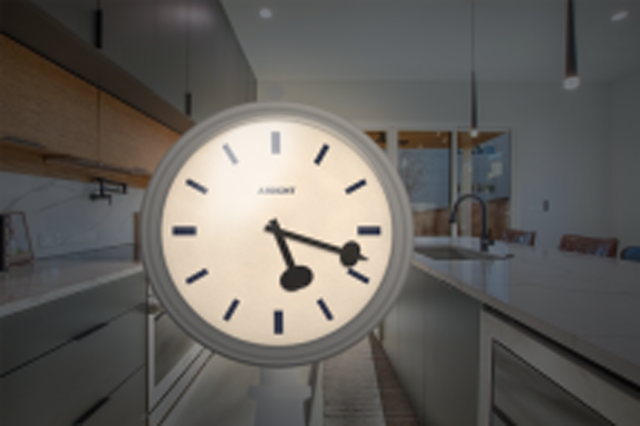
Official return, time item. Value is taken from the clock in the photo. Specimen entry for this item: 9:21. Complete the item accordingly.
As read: 5:18
